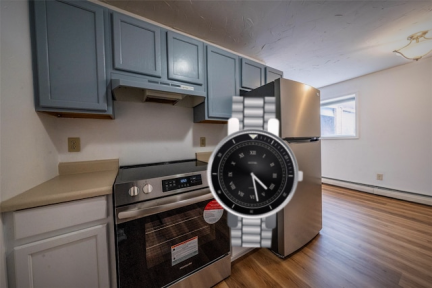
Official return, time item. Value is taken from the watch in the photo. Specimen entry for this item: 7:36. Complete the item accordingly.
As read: 4:28
